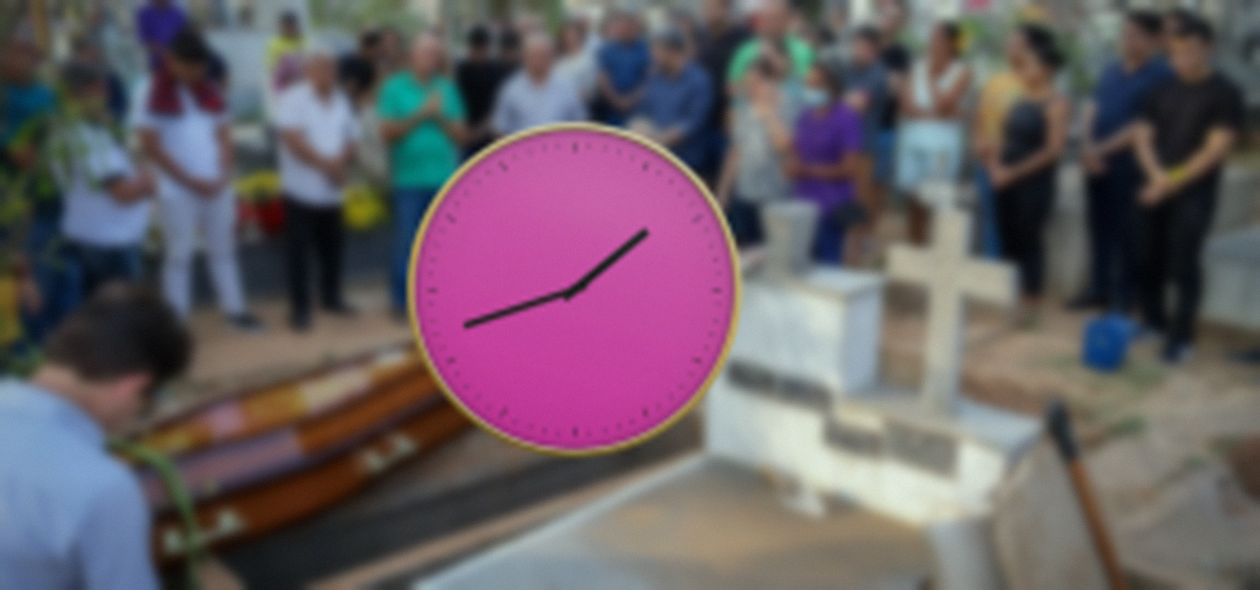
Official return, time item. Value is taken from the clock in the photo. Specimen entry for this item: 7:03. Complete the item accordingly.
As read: 1:42
